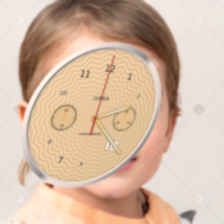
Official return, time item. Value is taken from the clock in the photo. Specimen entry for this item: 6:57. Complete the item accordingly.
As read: 2:22
